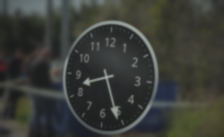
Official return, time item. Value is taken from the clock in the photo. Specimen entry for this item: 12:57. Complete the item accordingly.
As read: 8:26
